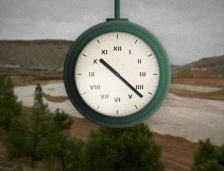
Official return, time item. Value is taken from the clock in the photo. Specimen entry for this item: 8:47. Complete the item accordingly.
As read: 10:22
